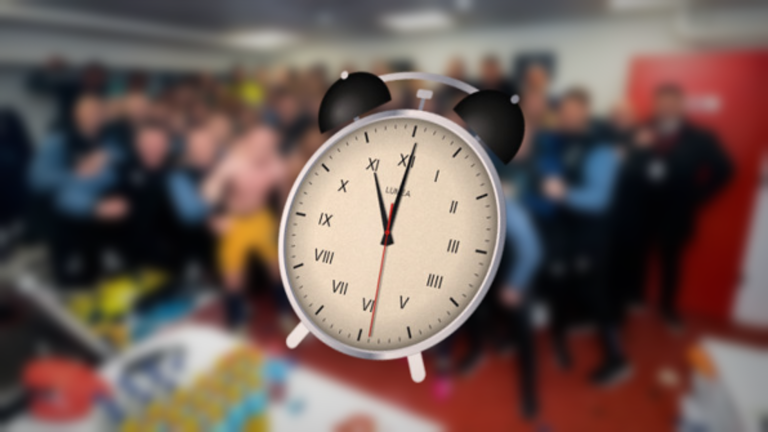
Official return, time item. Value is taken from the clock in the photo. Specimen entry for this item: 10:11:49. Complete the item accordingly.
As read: 11:00:29
